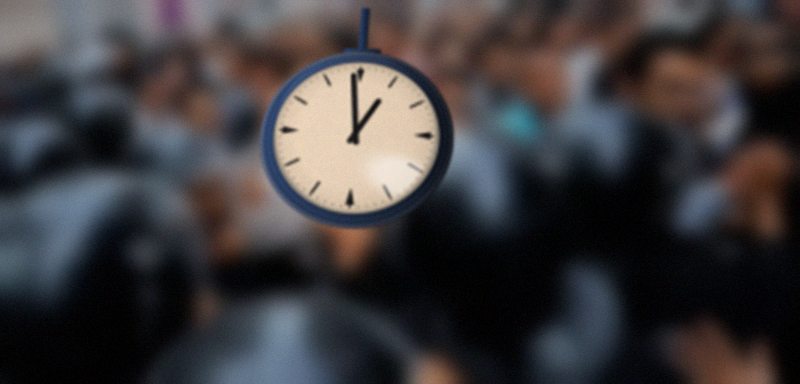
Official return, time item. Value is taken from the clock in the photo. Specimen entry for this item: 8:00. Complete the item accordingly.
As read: 12:59
